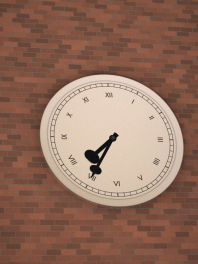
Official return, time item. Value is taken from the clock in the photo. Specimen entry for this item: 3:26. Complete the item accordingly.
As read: 7:35
